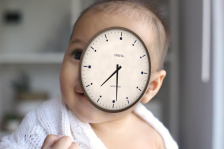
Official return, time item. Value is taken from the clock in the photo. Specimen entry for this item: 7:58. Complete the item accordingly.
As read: 7:29
